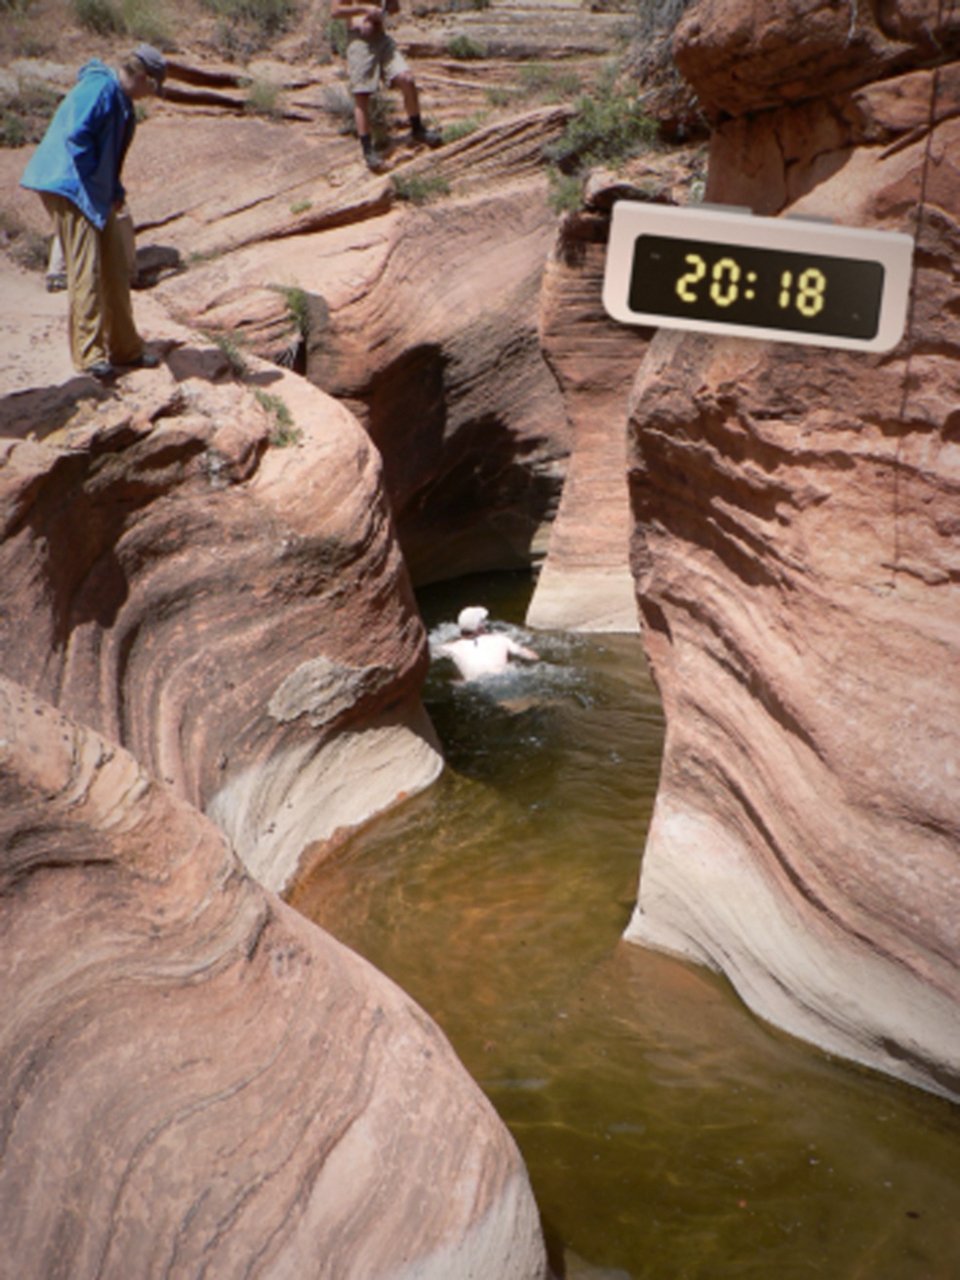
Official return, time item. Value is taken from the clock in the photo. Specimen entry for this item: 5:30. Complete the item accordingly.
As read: 20:18
